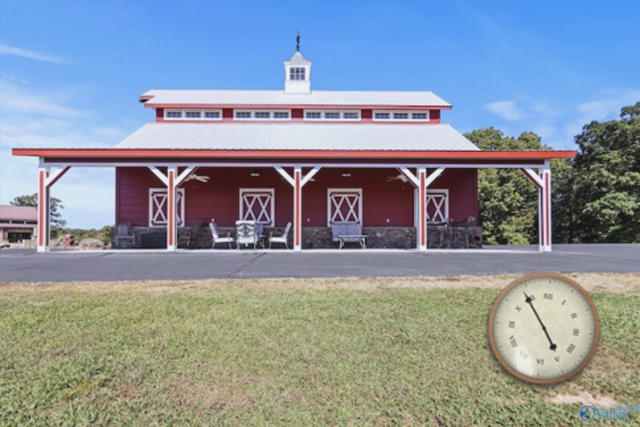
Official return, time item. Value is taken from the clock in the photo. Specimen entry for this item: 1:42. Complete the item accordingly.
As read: 4:54
